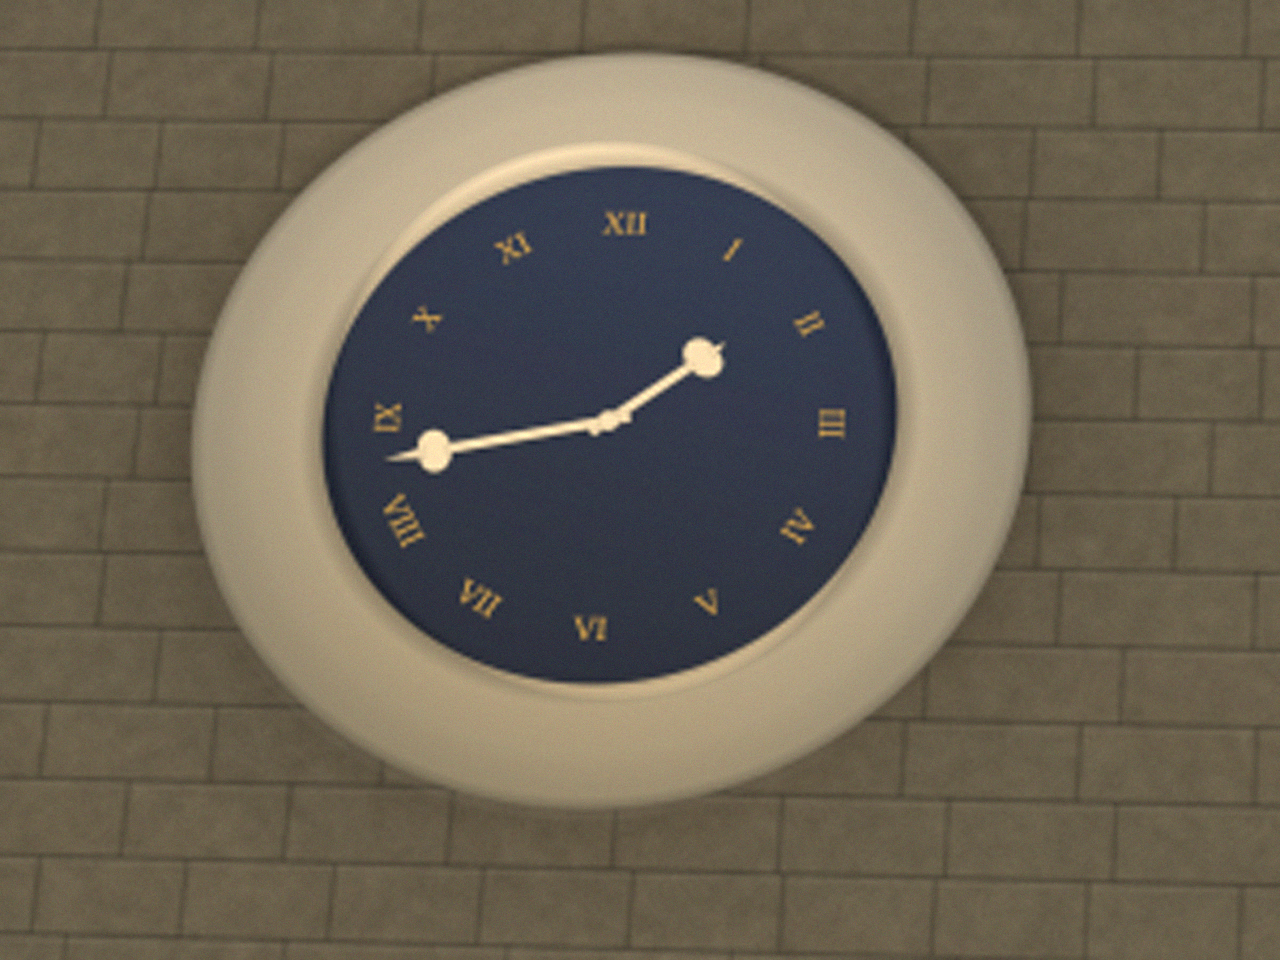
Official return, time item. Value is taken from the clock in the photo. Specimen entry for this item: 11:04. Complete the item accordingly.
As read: 1:43
